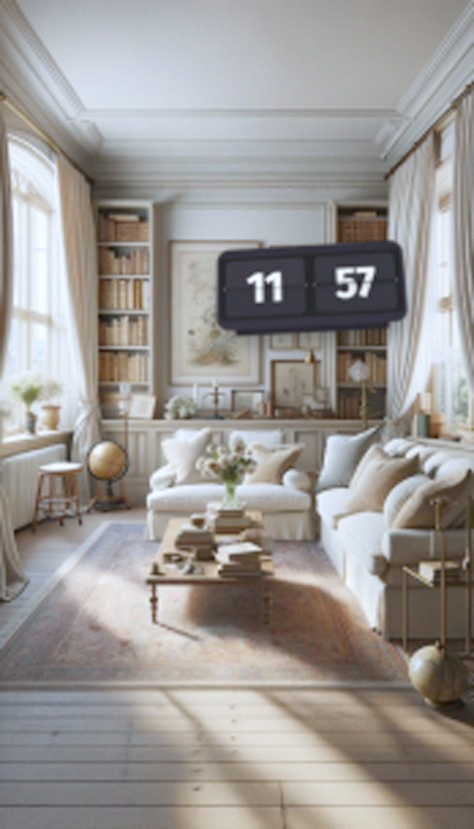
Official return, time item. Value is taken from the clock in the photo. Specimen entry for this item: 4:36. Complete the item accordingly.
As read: 11:57
